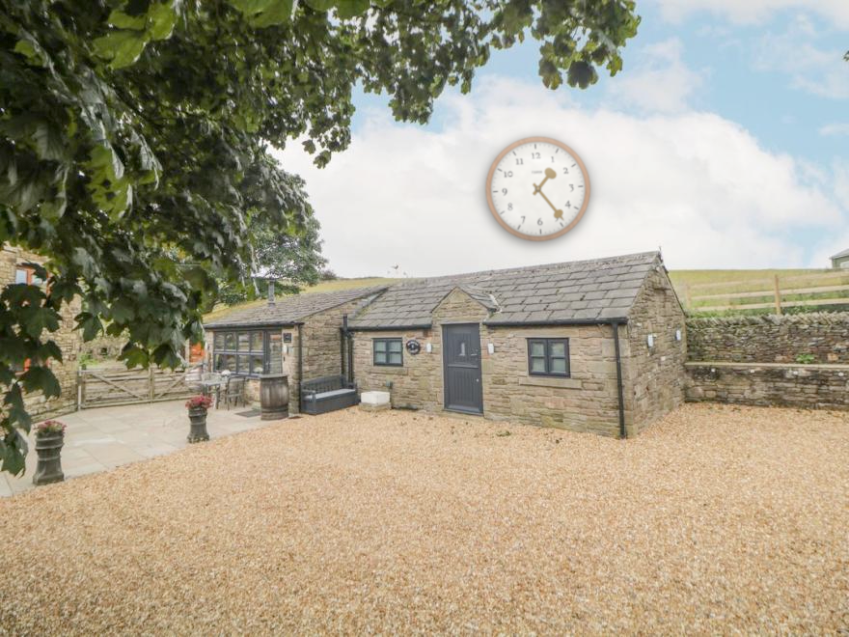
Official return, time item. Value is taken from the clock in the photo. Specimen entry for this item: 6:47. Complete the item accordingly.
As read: 1:24
